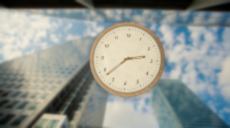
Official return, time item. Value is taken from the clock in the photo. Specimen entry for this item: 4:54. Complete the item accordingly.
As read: 2:38
